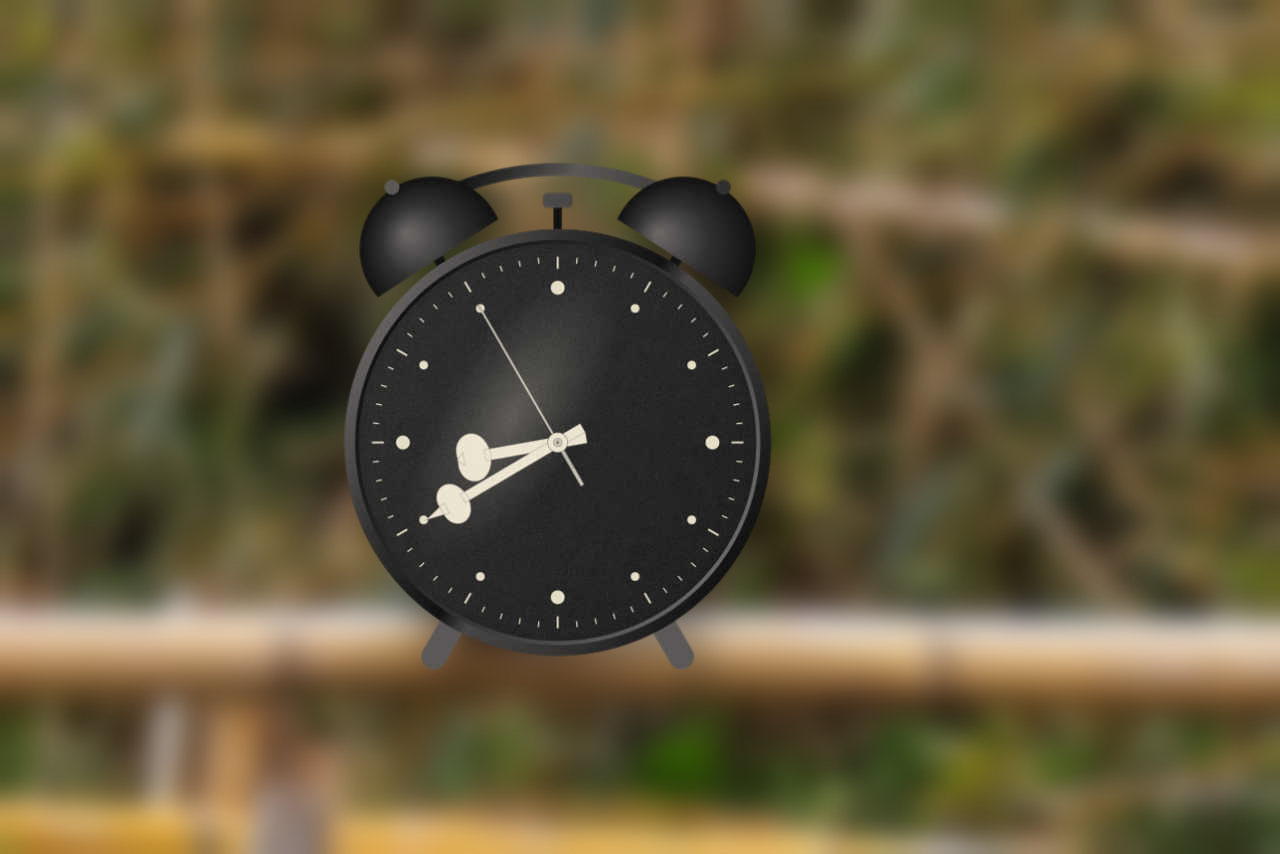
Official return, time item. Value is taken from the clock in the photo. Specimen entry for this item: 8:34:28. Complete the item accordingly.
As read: 8:39:55
